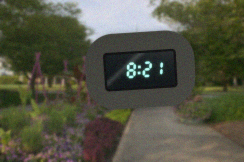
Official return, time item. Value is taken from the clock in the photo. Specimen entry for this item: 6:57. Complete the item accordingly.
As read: 8:21
